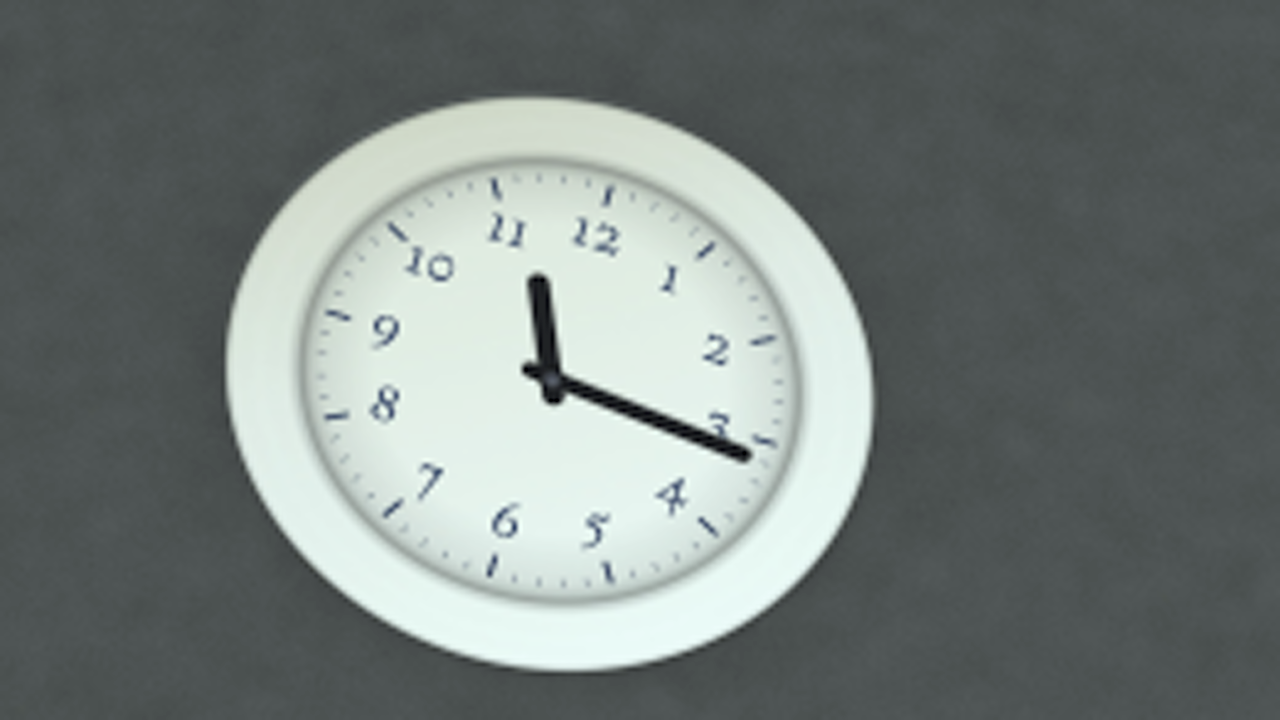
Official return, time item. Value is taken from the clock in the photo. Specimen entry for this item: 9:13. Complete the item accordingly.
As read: 11:16
